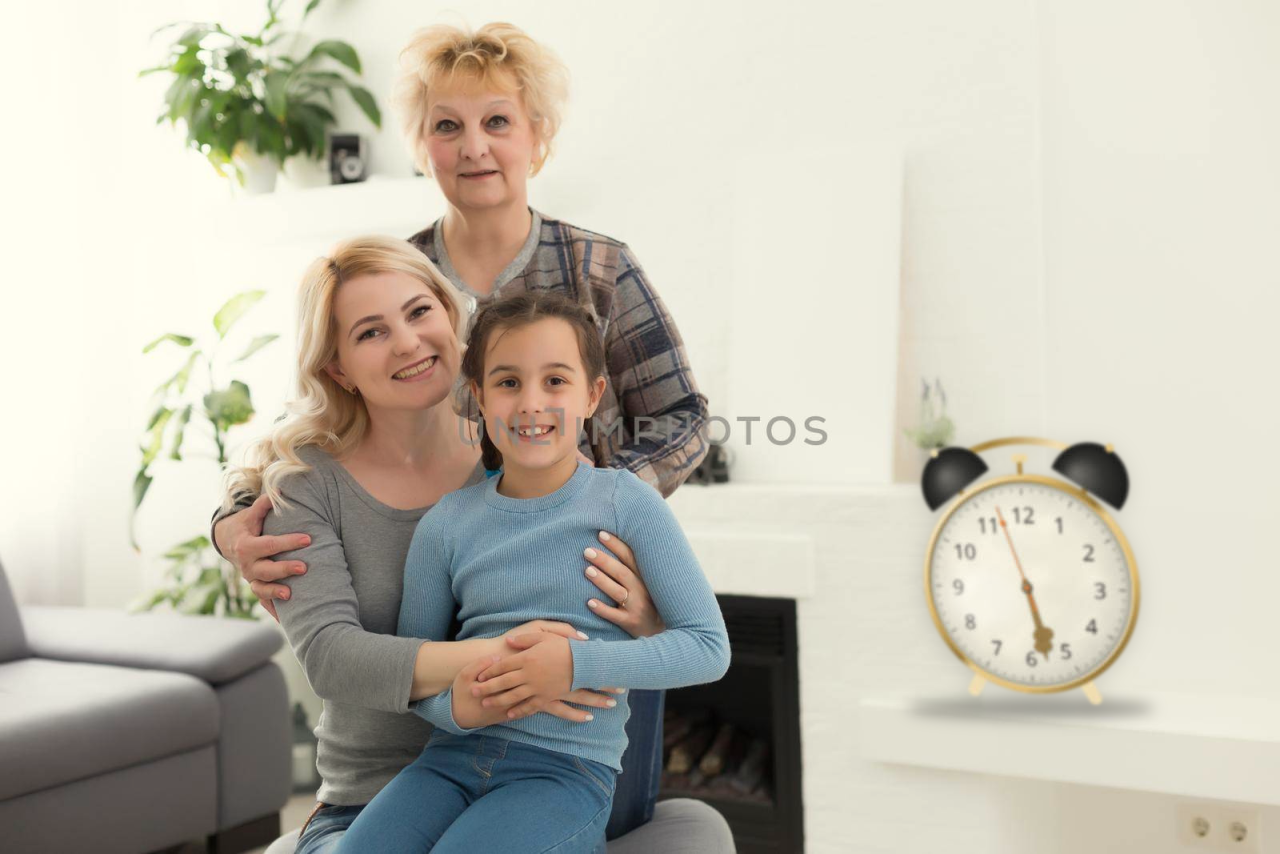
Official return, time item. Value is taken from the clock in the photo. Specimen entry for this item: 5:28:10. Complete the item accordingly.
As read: 5:27:57
